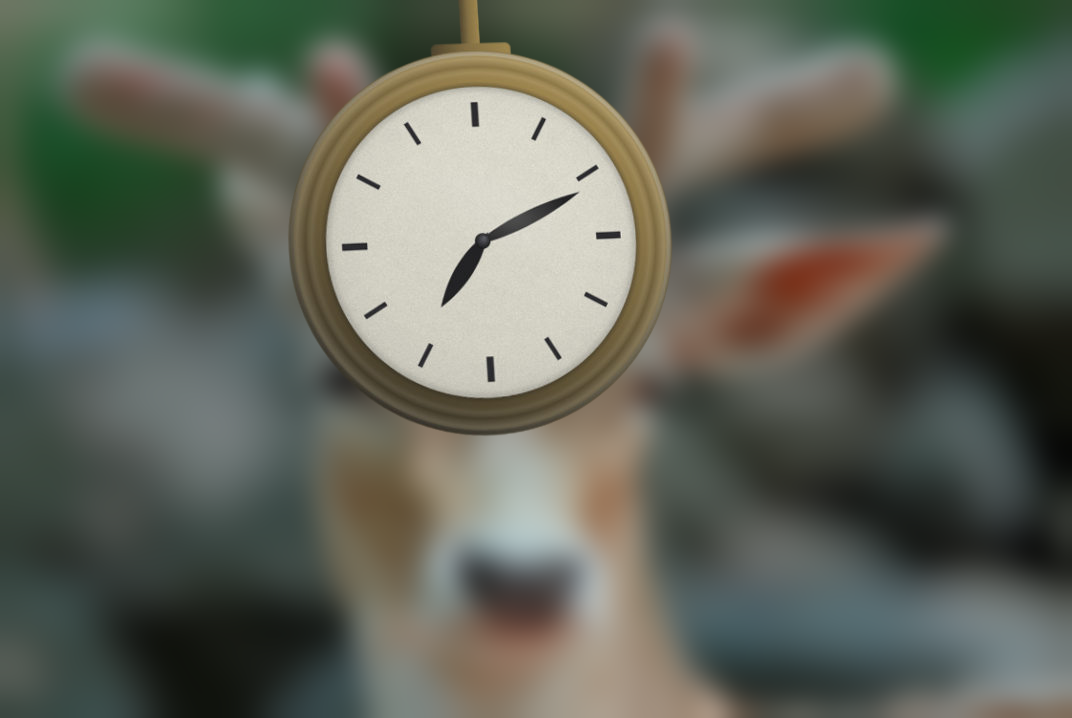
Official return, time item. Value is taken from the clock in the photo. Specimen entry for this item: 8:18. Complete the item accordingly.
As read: 7:11
